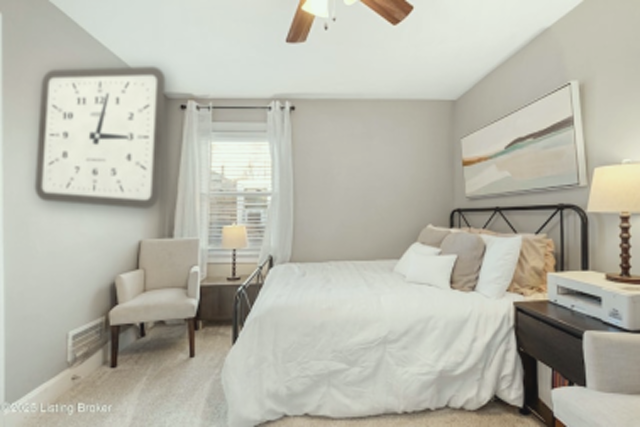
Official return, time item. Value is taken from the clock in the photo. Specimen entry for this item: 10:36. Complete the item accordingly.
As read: 3:02
